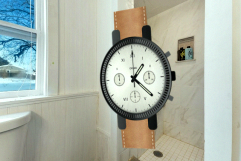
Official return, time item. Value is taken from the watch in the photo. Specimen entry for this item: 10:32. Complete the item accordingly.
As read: 1:22
